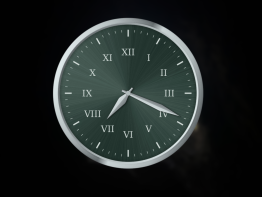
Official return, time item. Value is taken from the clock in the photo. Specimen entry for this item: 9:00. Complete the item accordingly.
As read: 7:19
